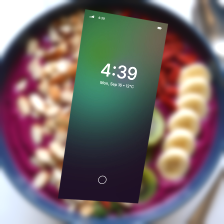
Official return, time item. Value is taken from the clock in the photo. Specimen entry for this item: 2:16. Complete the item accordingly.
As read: 4:39
